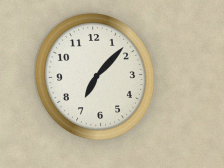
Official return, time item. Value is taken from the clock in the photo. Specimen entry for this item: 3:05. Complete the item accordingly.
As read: 7:08
